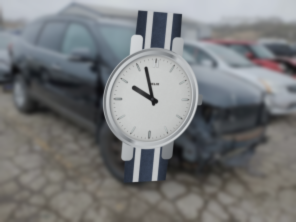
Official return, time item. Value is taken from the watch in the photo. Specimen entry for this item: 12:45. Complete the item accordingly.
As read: 9:57
